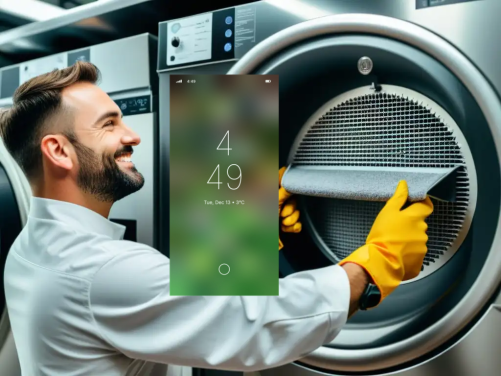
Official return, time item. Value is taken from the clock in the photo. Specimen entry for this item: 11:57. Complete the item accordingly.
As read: 4:49
